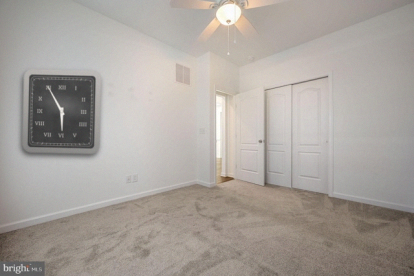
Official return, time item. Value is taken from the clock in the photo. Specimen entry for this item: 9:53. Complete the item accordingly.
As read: 5:55
